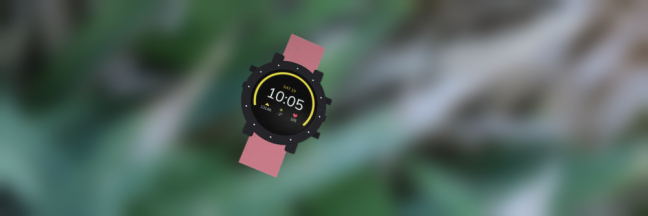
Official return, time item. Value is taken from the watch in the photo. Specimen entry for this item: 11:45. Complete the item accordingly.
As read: 10:05
